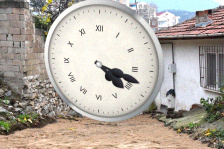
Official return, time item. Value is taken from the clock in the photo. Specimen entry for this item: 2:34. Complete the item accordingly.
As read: 4:18
